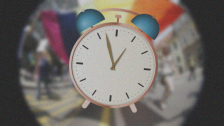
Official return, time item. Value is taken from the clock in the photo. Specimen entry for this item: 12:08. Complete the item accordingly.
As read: 12:57
